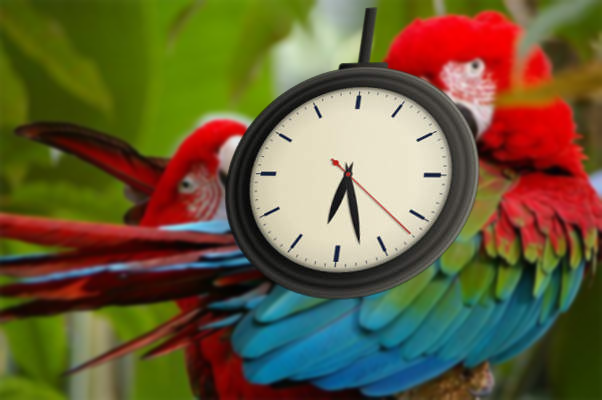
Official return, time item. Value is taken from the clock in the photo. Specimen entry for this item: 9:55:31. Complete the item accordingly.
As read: 6:27:22
